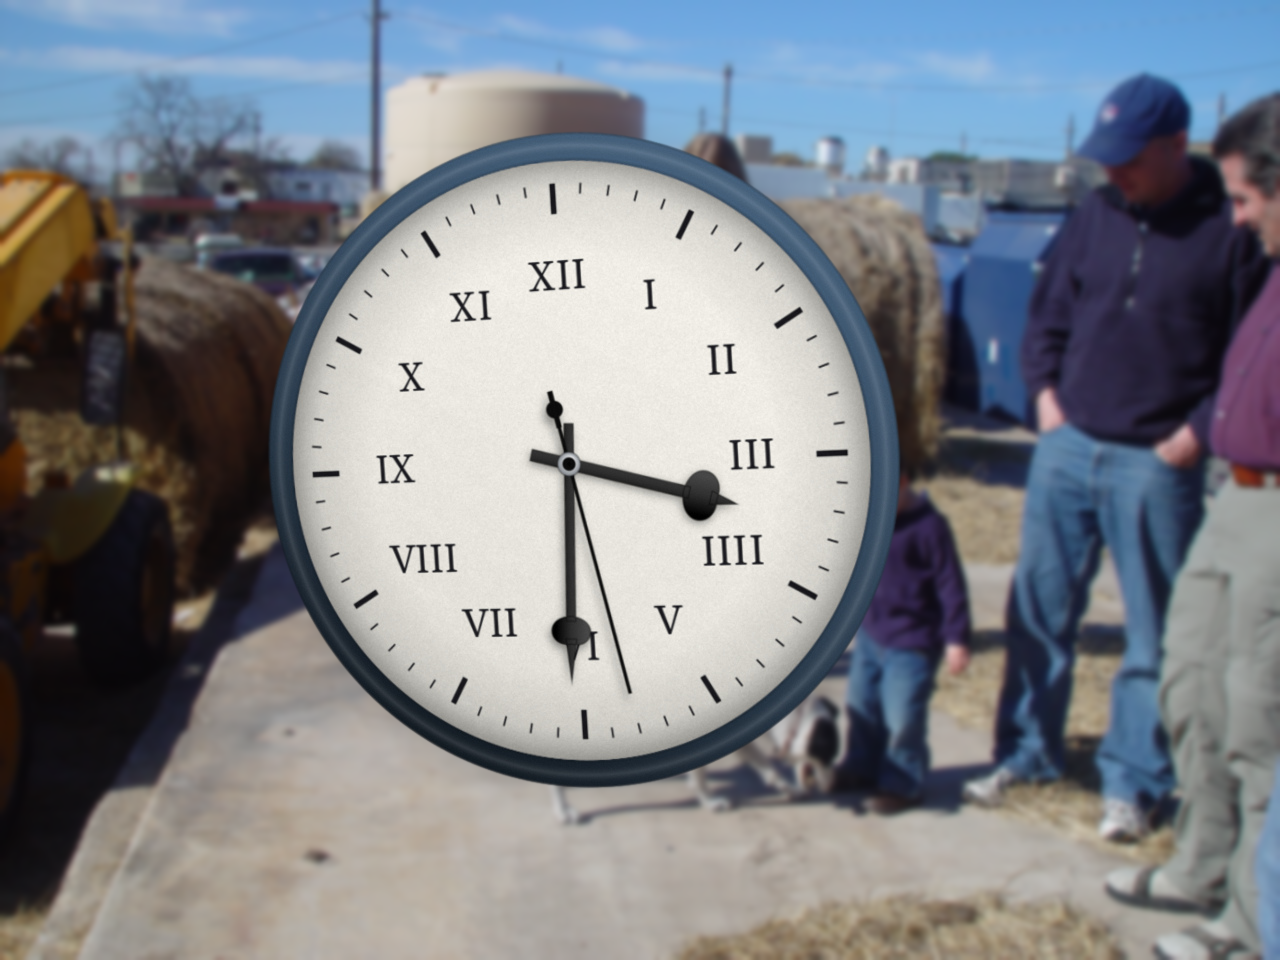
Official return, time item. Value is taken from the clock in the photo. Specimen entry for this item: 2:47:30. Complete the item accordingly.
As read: 3:30:28
